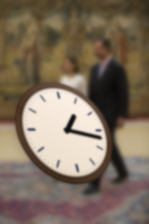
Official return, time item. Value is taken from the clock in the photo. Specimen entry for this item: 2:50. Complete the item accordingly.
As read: 1:17
